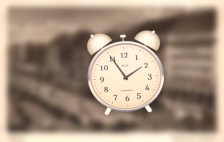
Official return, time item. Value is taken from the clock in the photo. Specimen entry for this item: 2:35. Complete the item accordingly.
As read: 1:55
